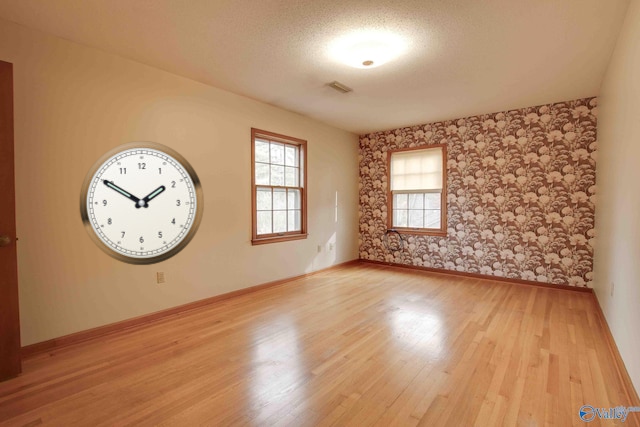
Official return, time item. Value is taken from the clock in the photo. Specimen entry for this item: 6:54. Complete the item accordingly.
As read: 1:50
